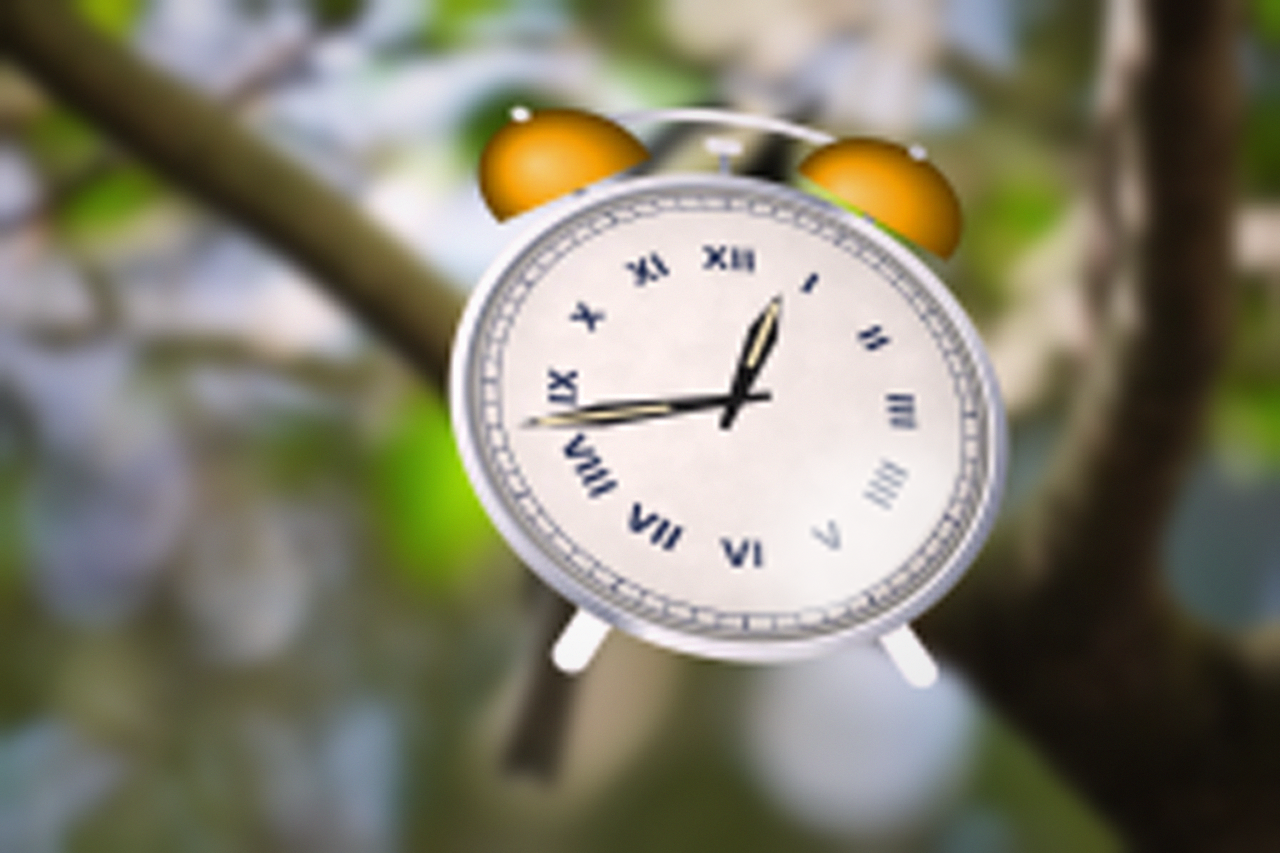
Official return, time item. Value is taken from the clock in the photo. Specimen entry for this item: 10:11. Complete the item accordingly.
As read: 12:43
